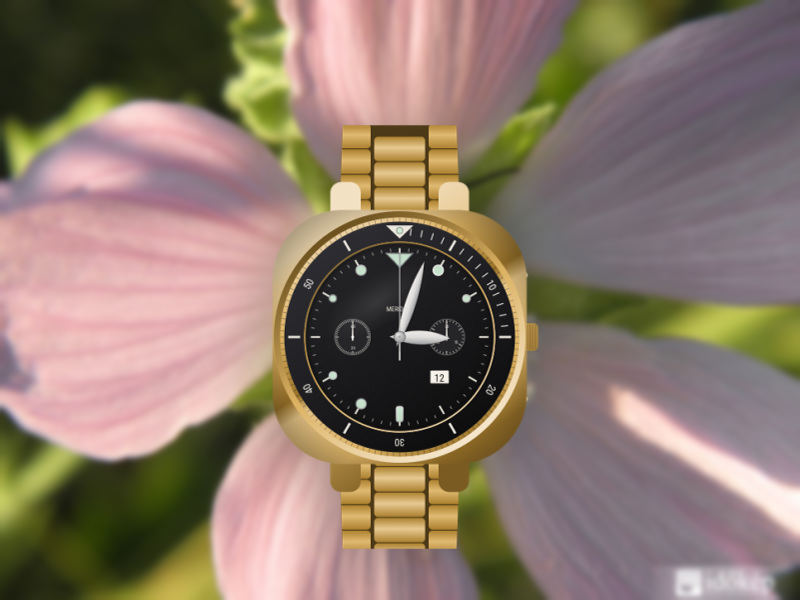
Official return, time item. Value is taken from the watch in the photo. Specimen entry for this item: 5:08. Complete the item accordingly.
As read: 3:03
